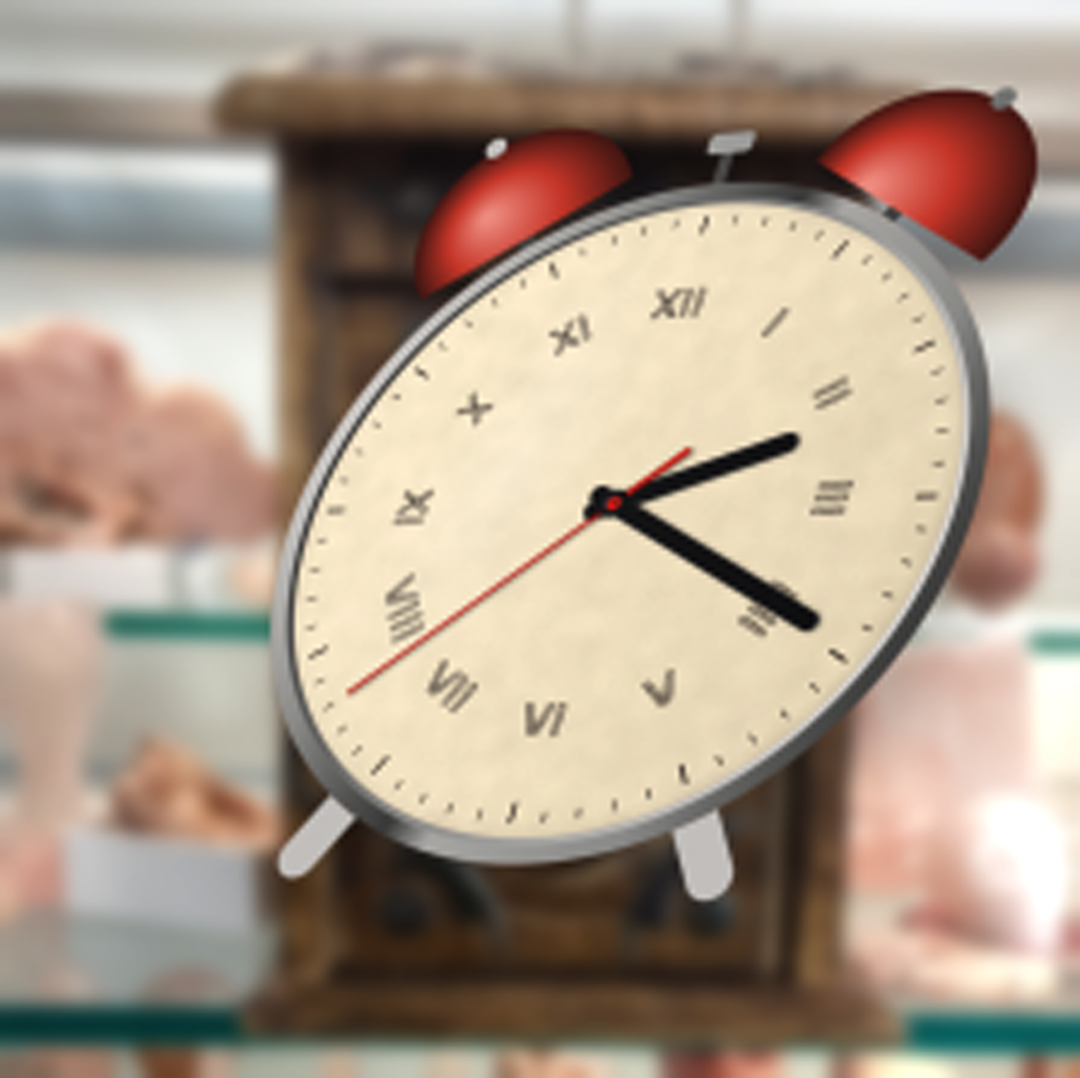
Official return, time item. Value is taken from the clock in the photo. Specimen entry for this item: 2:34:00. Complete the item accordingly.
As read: 2:19:38
